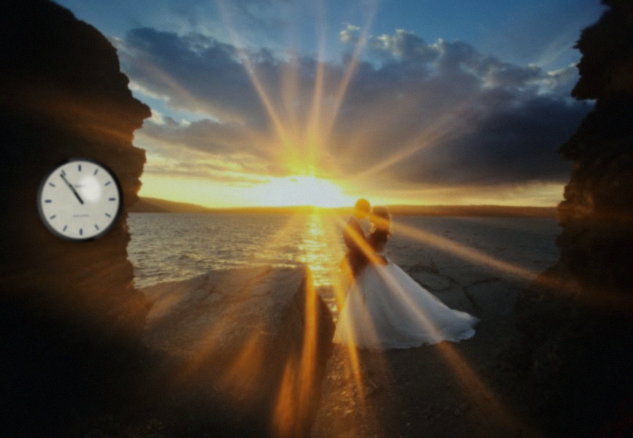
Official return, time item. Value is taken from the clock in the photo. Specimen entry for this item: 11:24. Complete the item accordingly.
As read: 10:54
